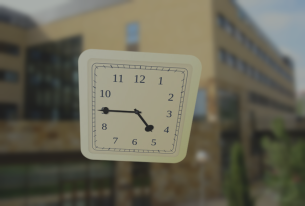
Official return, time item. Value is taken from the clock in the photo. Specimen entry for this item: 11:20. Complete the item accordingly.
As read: 4:45
